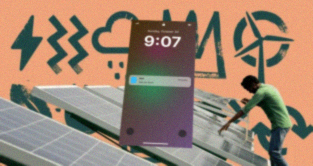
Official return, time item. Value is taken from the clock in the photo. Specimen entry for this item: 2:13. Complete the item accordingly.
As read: 9:07
